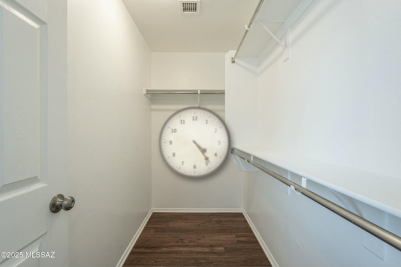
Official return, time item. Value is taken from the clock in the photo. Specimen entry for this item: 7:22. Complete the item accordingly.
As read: 4:24
